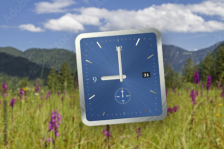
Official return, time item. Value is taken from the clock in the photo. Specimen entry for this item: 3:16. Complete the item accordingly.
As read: 9:00
